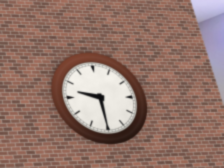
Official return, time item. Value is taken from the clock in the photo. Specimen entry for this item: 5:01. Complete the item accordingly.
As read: 9:30
